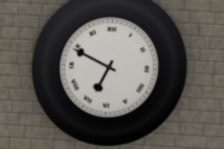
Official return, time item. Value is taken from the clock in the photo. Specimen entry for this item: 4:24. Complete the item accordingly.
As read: 6:49
